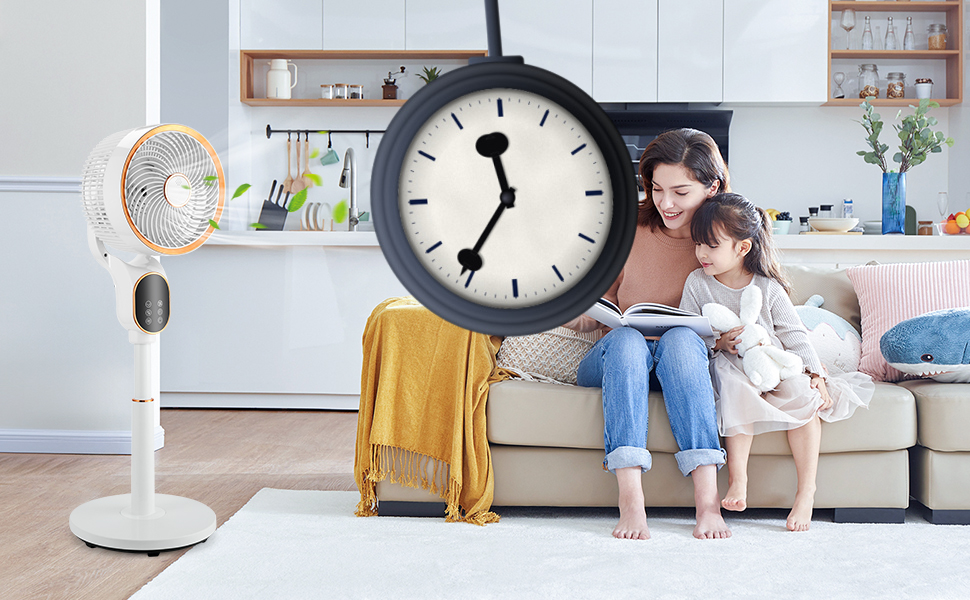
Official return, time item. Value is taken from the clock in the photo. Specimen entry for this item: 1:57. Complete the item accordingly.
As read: 11:36
